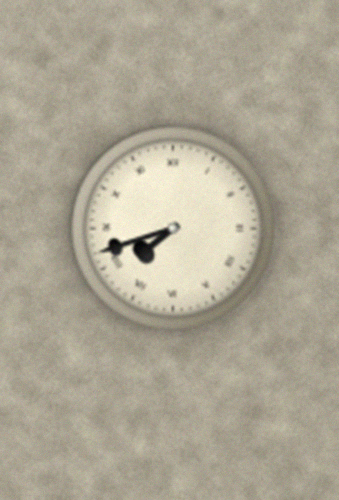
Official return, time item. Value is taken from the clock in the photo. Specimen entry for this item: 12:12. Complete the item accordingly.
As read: 7:42
